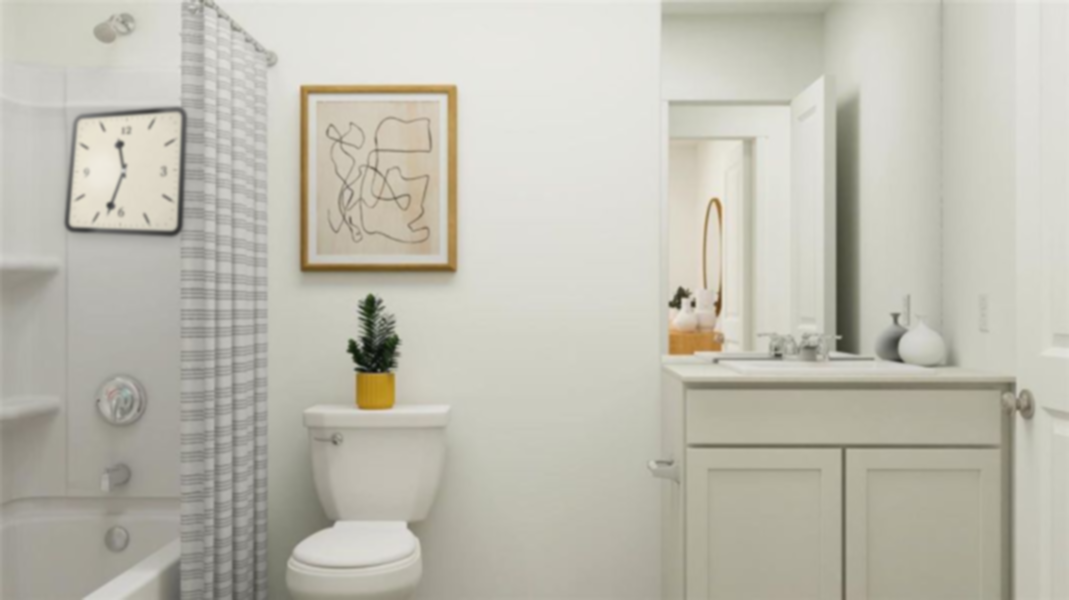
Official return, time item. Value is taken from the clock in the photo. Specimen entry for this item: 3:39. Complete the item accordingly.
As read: 11:33
